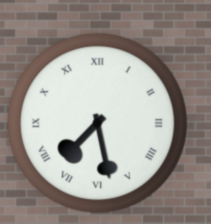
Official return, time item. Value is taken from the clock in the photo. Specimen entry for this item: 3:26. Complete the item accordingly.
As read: 7:28
